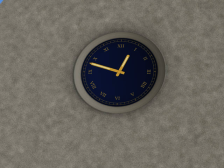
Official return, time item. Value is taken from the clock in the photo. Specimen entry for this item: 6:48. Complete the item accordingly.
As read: 12:48
